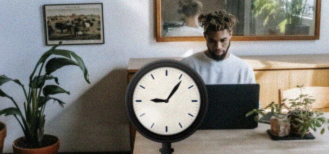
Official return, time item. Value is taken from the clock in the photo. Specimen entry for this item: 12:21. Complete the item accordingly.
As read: 9:06
